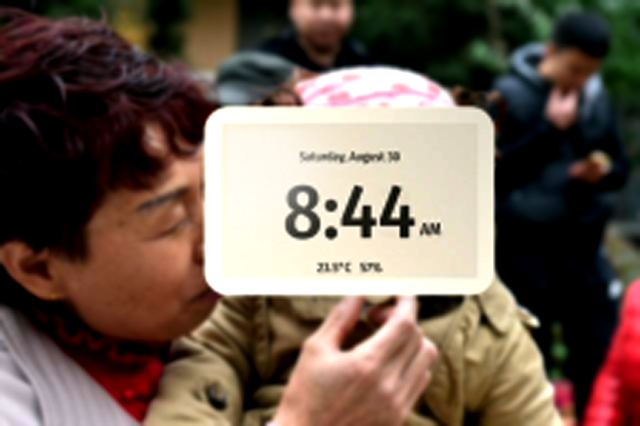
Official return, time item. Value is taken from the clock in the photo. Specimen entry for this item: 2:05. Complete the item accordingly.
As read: 8:44
